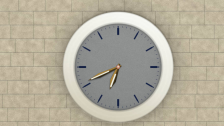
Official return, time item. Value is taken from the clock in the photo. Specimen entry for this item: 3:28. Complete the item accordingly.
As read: 6:41
